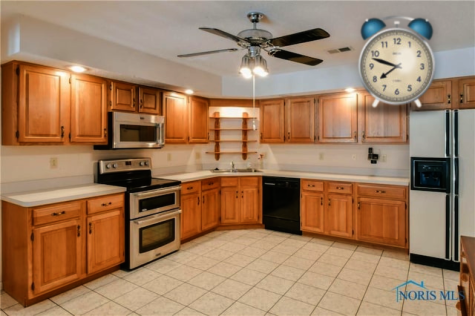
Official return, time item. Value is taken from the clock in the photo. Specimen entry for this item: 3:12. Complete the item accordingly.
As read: 7:48
